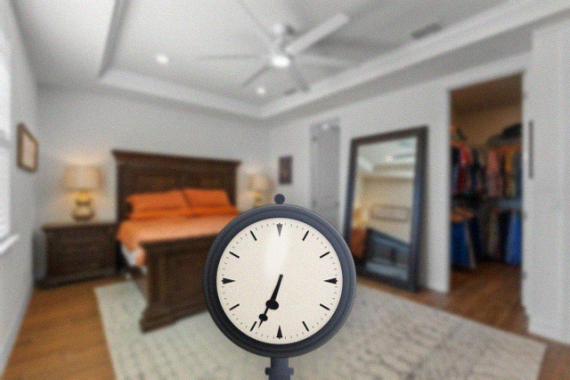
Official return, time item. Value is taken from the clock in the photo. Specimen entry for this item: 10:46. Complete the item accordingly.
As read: 6:34
